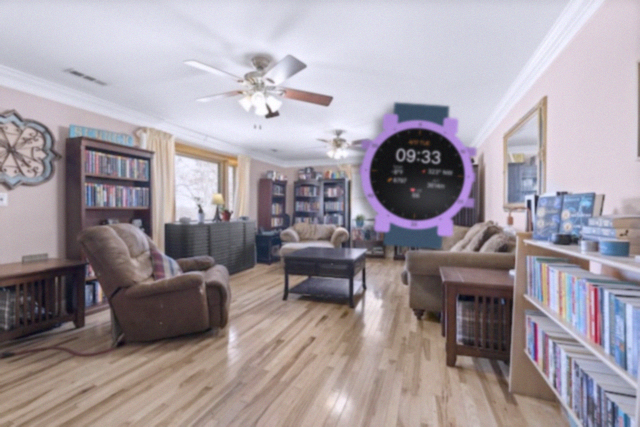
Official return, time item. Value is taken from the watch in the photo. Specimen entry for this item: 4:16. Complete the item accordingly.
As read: 9:33
